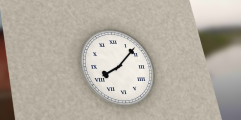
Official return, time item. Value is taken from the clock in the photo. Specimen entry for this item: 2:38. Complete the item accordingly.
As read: 8:08
